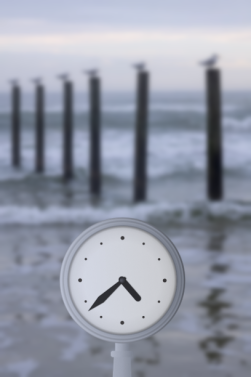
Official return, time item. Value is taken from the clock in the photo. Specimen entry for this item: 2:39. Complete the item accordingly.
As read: 4:38
